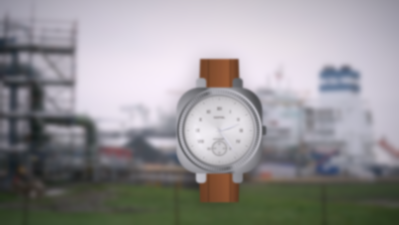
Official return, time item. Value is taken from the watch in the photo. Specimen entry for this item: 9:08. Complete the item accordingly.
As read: 2:24
